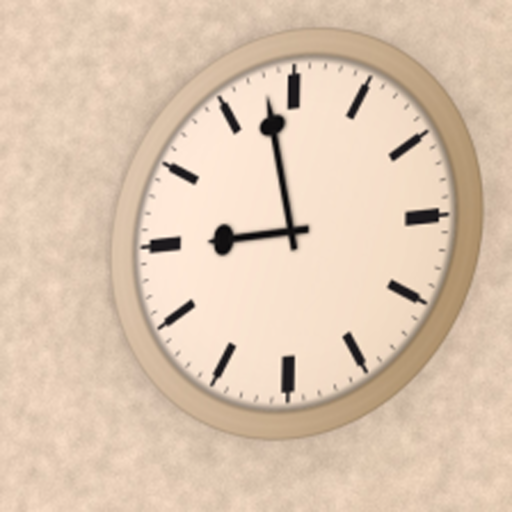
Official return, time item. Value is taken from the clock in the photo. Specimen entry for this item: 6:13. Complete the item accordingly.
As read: 8:58
